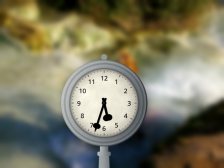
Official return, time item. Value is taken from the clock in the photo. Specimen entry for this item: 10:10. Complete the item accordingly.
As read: 5:33
